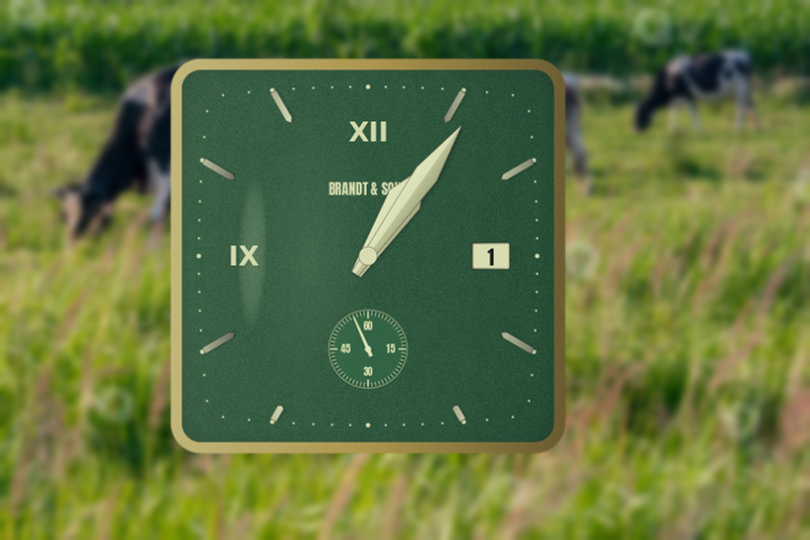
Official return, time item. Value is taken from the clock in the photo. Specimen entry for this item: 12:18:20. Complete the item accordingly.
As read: 1:05:56
